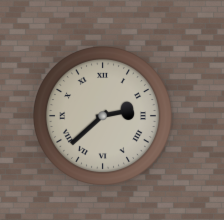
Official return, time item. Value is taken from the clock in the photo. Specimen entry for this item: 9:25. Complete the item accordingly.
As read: 2:38
